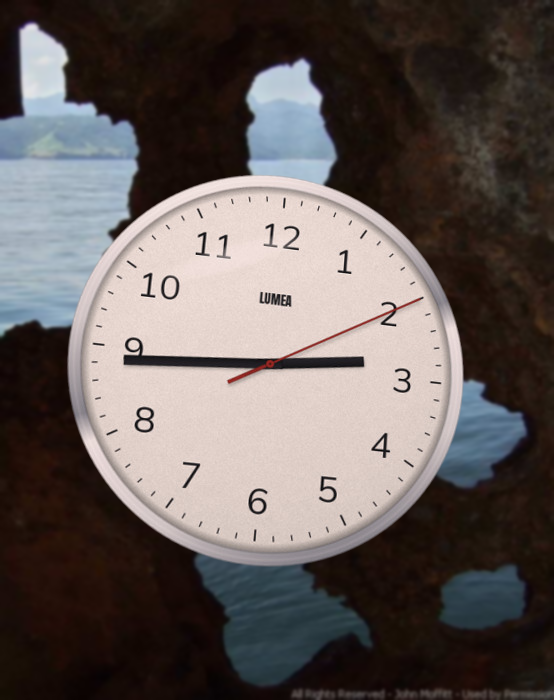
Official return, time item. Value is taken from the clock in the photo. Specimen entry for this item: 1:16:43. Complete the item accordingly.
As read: 2:44:10
